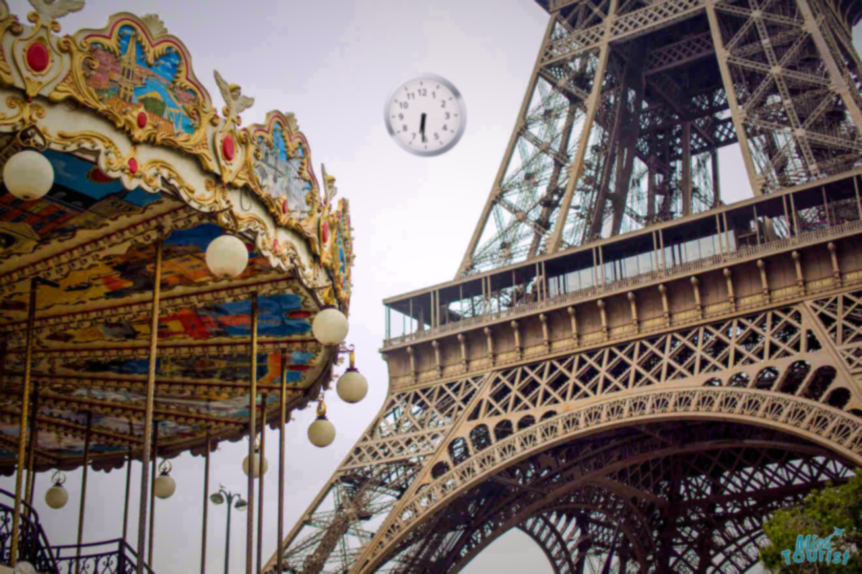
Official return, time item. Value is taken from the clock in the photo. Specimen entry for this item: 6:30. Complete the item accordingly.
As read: 6:31
